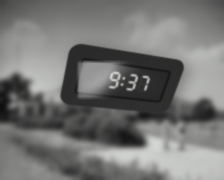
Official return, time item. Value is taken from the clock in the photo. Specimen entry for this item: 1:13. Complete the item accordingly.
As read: 9:37
